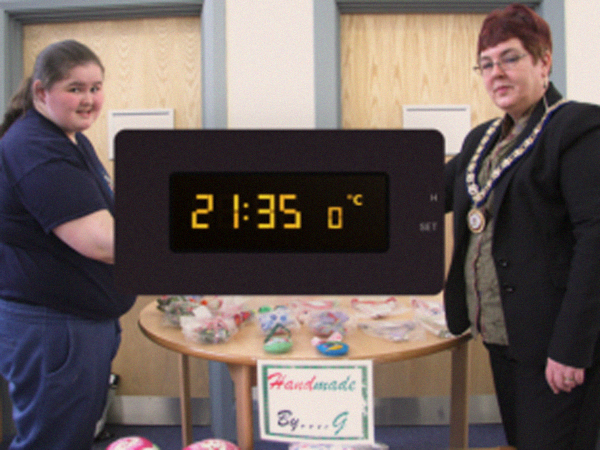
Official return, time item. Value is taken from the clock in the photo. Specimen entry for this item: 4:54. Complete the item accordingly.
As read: 21:35
